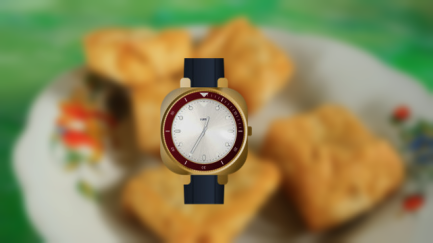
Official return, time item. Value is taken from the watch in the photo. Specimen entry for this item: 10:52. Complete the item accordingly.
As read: 12:35
